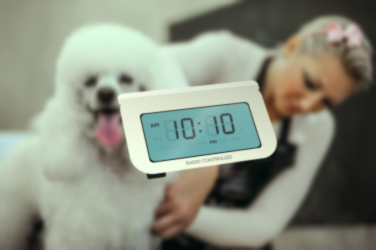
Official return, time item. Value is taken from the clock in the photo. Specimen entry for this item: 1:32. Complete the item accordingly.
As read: 10:10
